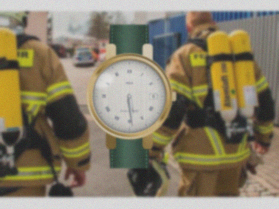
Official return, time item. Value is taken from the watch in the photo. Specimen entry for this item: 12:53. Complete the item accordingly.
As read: 5:29
